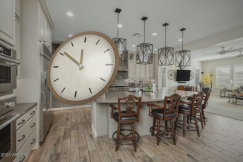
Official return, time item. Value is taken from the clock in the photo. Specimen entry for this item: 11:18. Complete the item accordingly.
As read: 11:51
